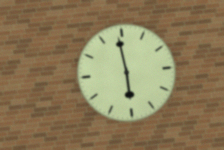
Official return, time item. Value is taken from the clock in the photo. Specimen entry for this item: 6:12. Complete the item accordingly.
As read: 5:59
